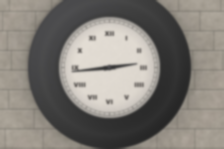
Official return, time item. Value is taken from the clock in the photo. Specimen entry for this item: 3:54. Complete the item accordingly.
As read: 2:44
